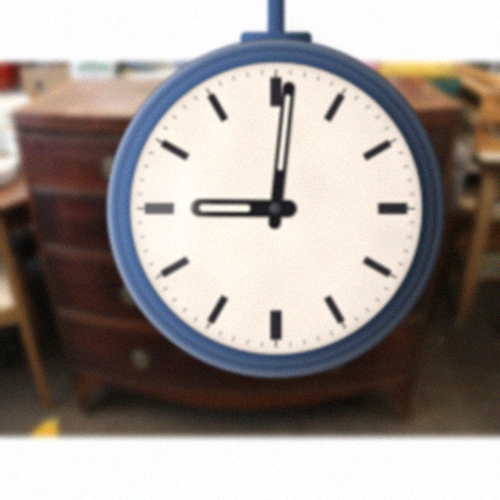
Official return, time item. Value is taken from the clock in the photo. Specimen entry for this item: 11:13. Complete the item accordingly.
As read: 9:01
